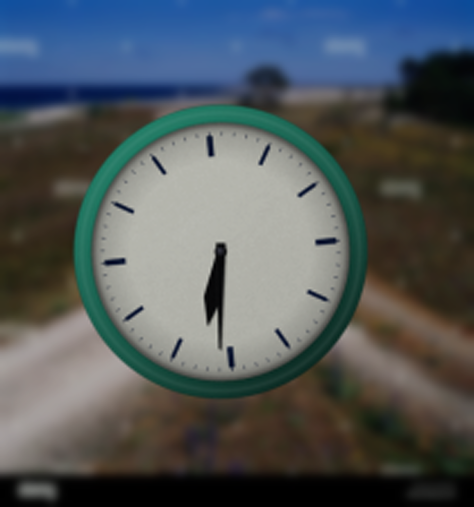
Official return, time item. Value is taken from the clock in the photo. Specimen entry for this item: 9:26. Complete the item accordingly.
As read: 6:31
